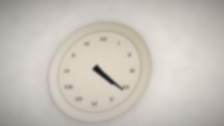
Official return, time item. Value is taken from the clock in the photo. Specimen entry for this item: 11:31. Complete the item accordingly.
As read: 4:21
